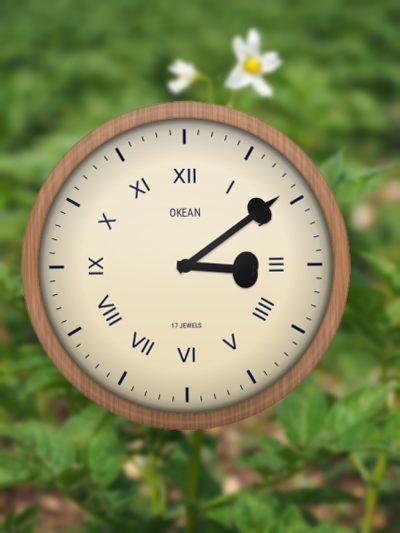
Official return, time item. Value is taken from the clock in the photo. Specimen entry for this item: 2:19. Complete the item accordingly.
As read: 3:09
